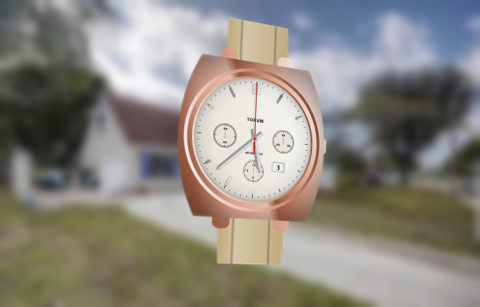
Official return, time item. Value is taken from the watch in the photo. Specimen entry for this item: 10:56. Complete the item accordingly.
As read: 5:38
